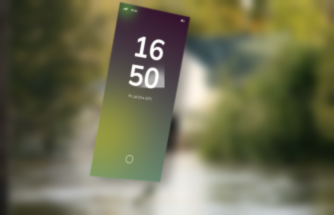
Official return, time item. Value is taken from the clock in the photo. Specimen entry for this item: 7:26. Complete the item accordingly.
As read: 16:50
